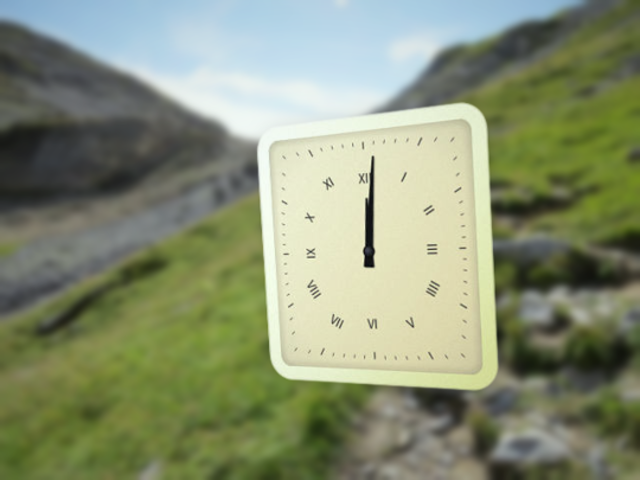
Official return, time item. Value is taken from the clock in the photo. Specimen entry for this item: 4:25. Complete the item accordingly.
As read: 12:01
